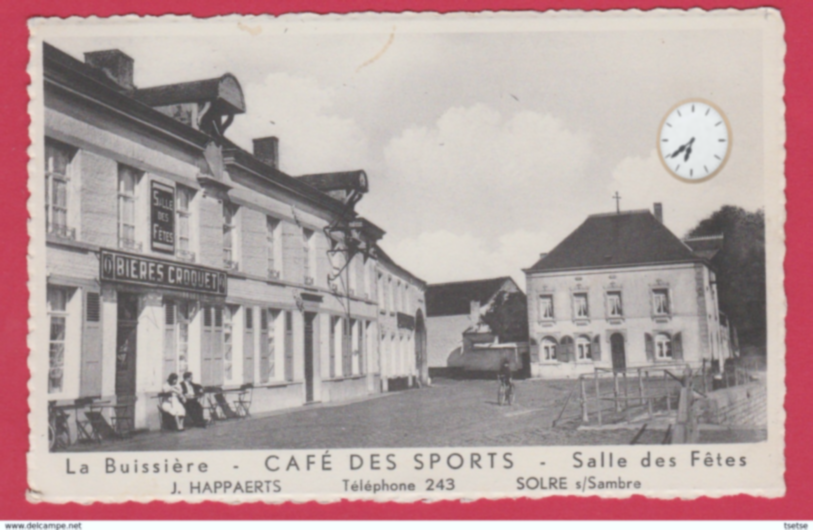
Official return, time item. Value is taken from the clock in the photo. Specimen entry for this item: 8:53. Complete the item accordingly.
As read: 6:39
